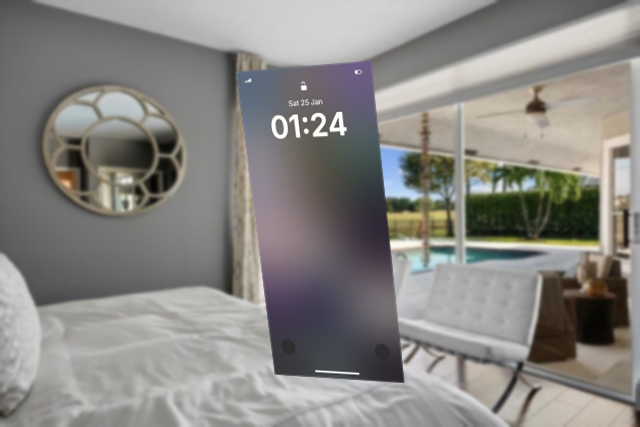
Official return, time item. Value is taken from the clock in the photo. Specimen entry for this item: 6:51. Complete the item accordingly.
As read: 1:24
